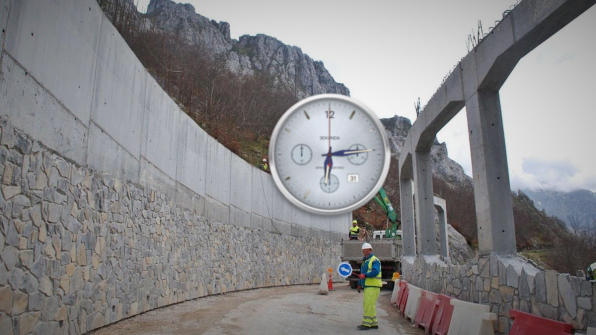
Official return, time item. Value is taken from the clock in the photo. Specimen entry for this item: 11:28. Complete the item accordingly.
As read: 6:14
